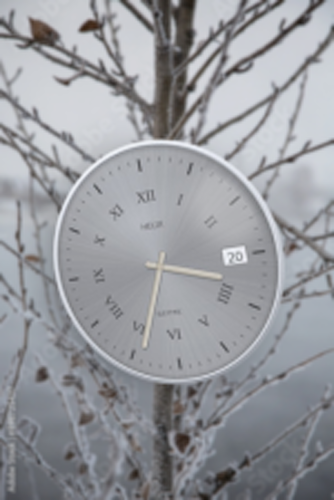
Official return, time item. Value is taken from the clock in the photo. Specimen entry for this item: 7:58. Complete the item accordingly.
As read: 3:34
